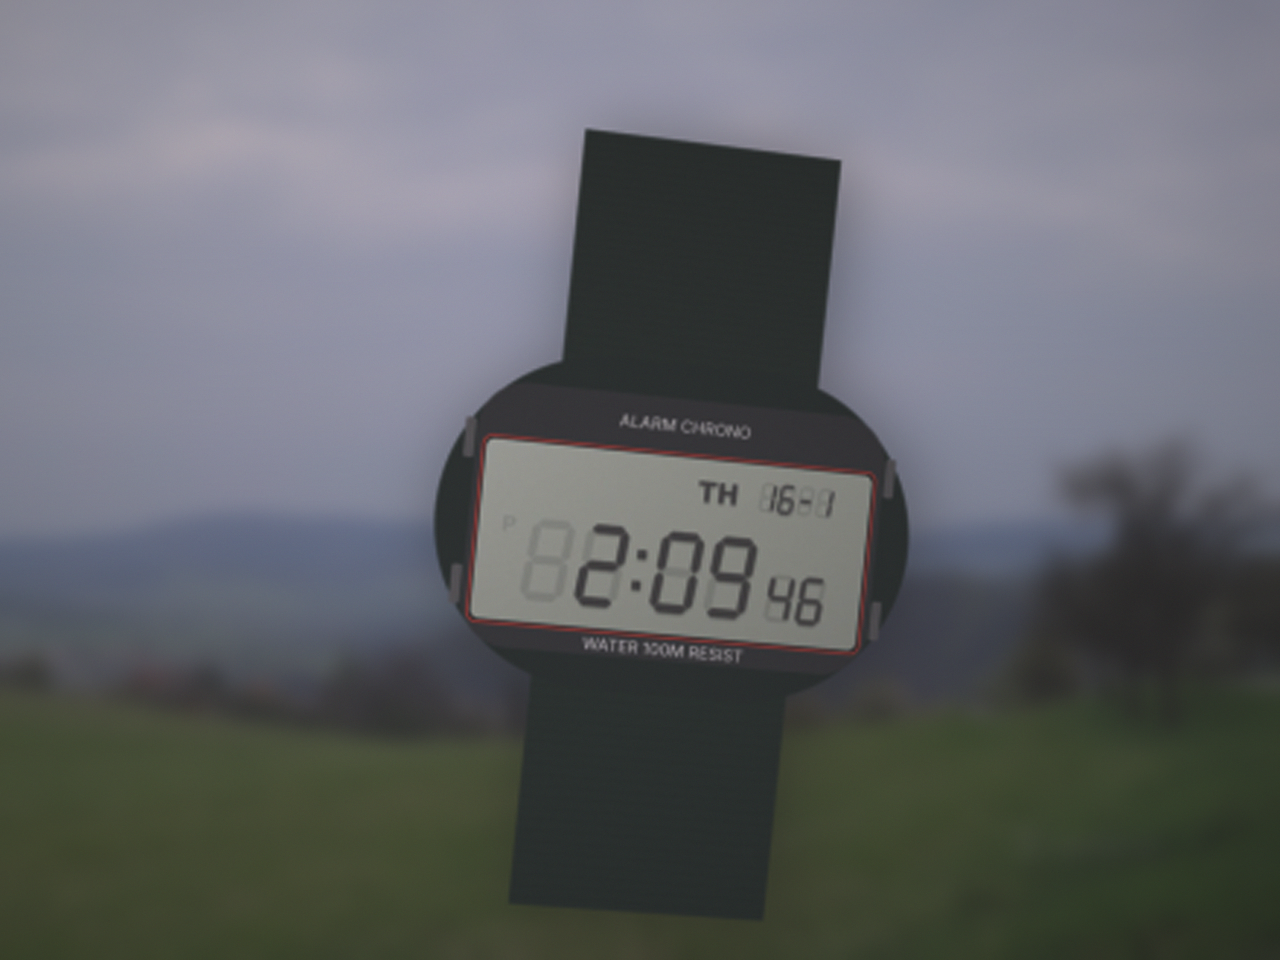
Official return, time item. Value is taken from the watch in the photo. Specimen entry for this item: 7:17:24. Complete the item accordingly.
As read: 2:09:46
